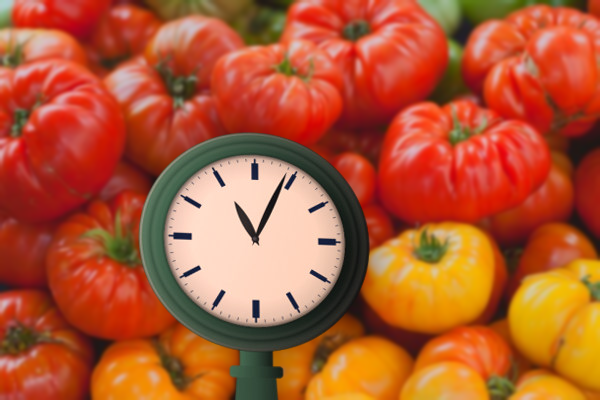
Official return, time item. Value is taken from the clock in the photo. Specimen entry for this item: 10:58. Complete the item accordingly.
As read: 11:04
